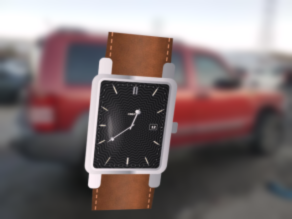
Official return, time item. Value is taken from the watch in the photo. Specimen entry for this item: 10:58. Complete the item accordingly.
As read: 12:39
